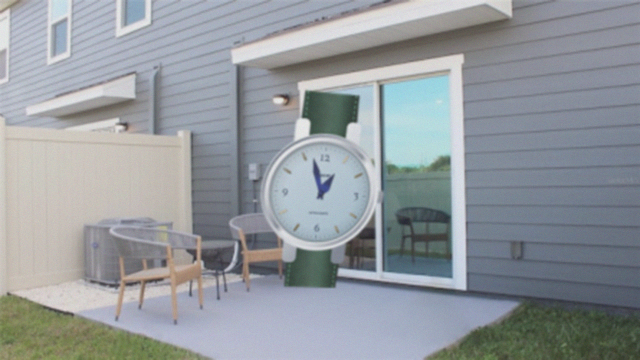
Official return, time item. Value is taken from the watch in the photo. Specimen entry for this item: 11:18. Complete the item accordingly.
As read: 12:57
